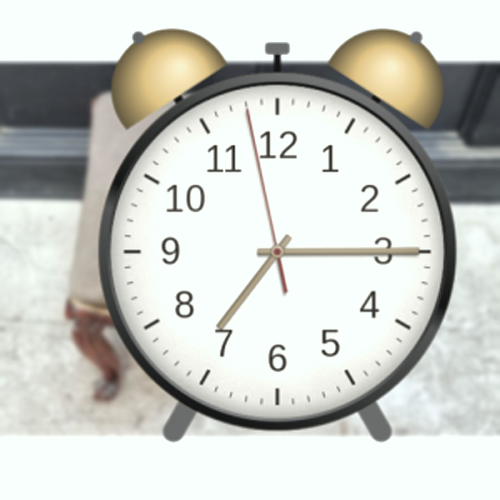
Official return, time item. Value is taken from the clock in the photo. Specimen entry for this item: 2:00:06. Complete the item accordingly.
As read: 7:14:58
